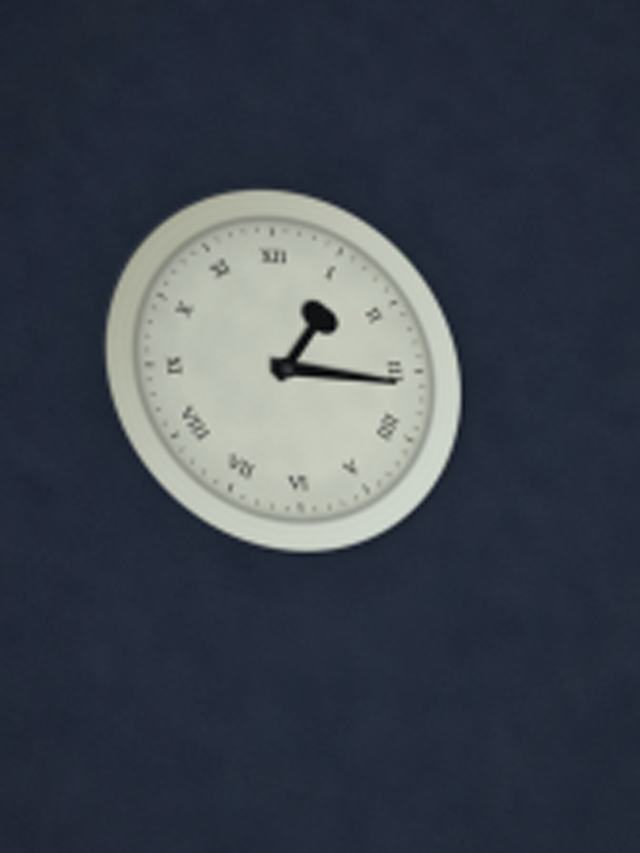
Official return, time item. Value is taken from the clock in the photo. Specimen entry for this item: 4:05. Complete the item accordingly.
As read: 1:16
